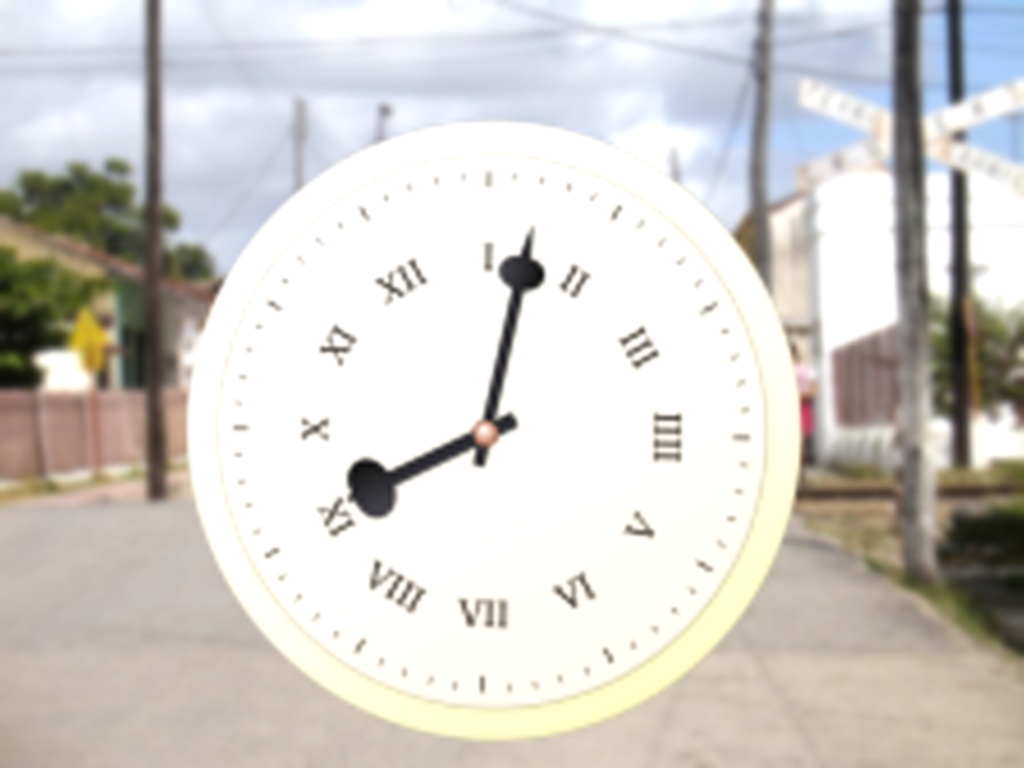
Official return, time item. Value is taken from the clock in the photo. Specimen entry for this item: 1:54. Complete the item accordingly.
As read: 9:07
